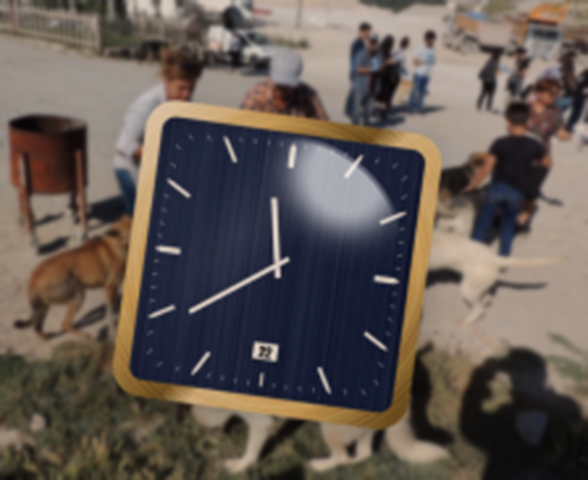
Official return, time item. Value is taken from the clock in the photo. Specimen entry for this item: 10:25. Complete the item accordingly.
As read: 11:39
